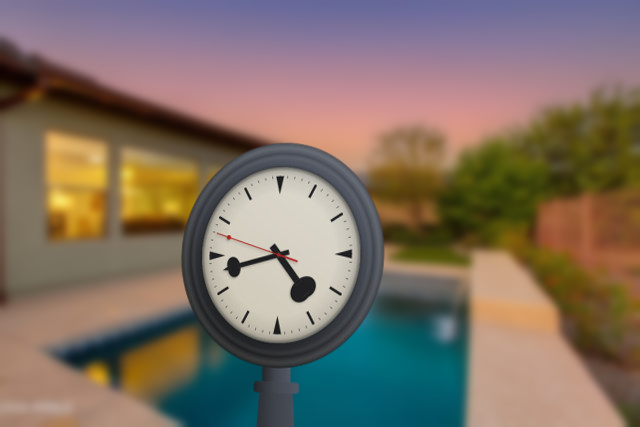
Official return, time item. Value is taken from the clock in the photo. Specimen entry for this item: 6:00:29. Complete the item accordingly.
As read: 4:42:48
